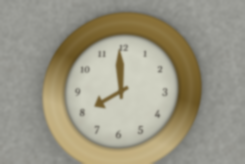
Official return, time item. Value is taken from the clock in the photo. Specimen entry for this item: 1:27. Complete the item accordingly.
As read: 7:59
